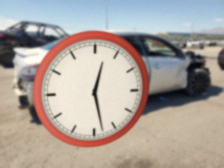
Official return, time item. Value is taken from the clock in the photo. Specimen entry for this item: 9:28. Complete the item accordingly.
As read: 12:28
